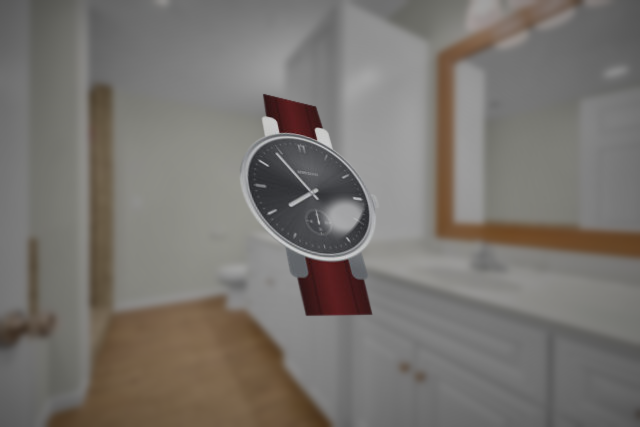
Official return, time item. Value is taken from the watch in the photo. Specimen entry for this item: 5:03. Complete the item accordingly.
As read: 7:54
